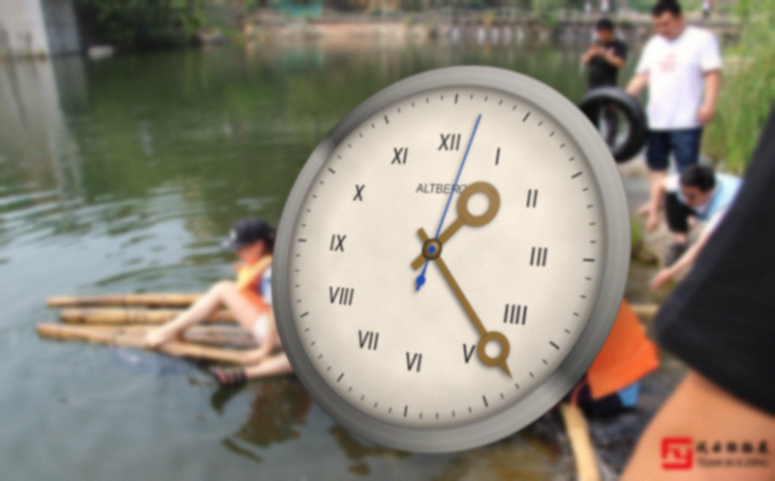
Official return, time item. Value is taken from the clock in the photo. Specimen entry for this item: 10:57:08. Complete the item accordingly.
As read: 1:23:02
